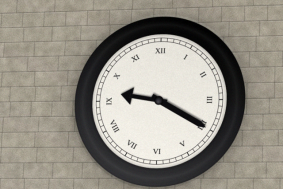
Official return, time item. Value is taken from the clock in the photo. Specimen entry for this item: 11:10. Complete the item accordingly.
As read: 9:20
